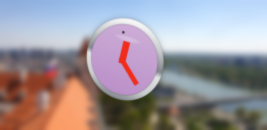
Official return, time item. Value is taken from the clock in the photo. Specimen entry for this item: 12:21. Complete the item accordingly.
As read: 12:24
